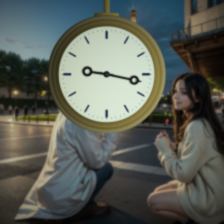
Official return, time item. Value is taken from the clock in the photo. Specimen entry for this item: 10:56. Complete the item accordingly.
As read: 9:17
